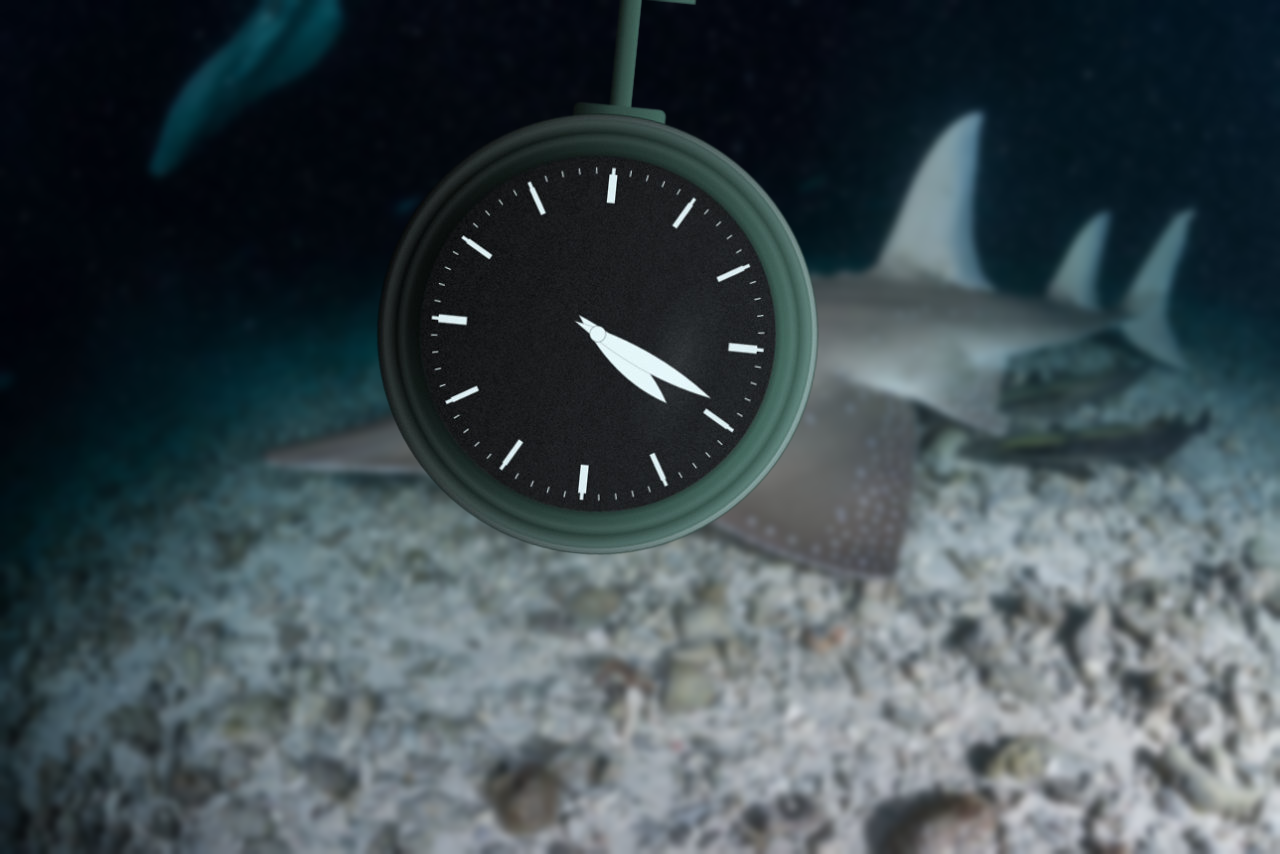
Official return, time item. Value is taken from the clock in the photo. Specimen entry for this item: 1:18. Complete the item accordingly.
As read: 4:19
